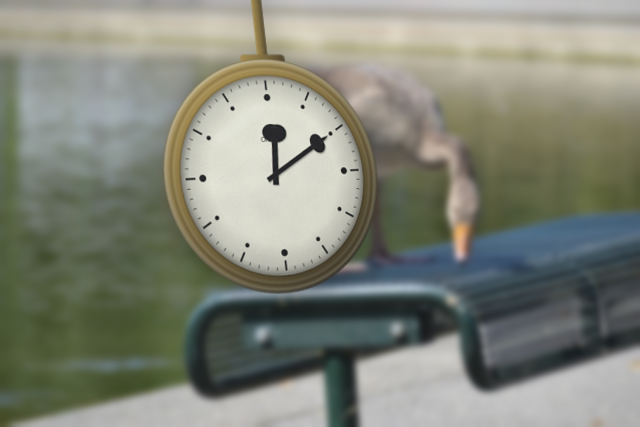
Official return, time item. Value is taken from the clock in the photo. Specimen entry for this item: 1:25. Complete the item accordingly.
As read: 12:10
